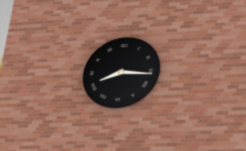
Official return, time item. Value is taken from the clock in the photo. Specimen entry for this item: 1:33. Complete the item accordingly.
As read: 8:16
